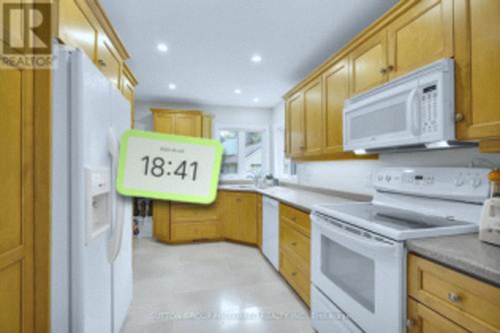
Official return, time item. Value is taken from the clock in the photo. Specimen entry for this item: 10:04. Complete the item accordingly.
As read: 18:41
